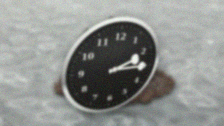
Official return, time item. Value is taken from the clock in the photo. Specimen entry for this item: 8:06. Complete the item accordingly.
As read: 2:15
